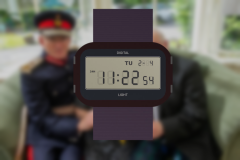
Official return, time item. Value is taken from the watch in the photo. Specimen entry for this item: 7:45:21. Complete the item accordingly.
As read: 11:22:54
